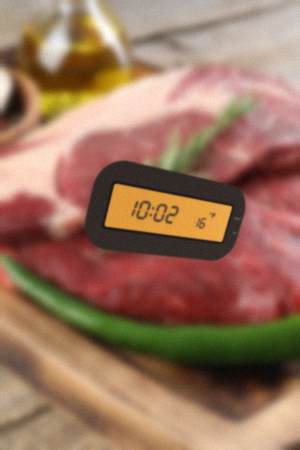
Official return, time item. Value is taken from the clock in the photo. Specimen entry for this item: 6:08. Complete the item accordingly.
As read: 10:02
